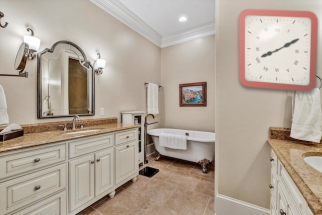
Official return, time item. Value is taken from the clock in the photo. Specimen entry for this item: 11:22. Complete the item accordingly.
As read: 8:10
